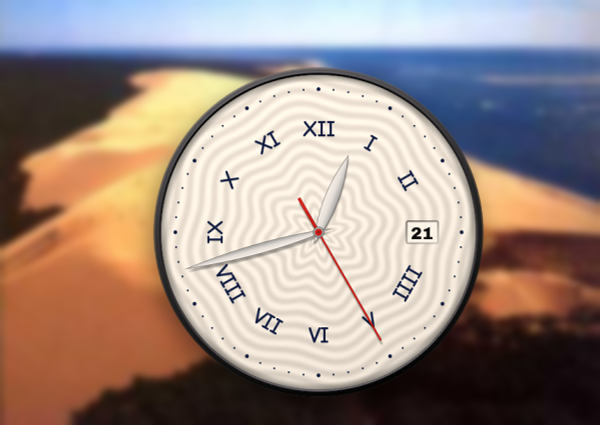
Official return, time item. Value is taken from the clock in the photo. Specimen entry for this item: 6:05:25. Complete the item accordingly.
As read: 12:42:25
